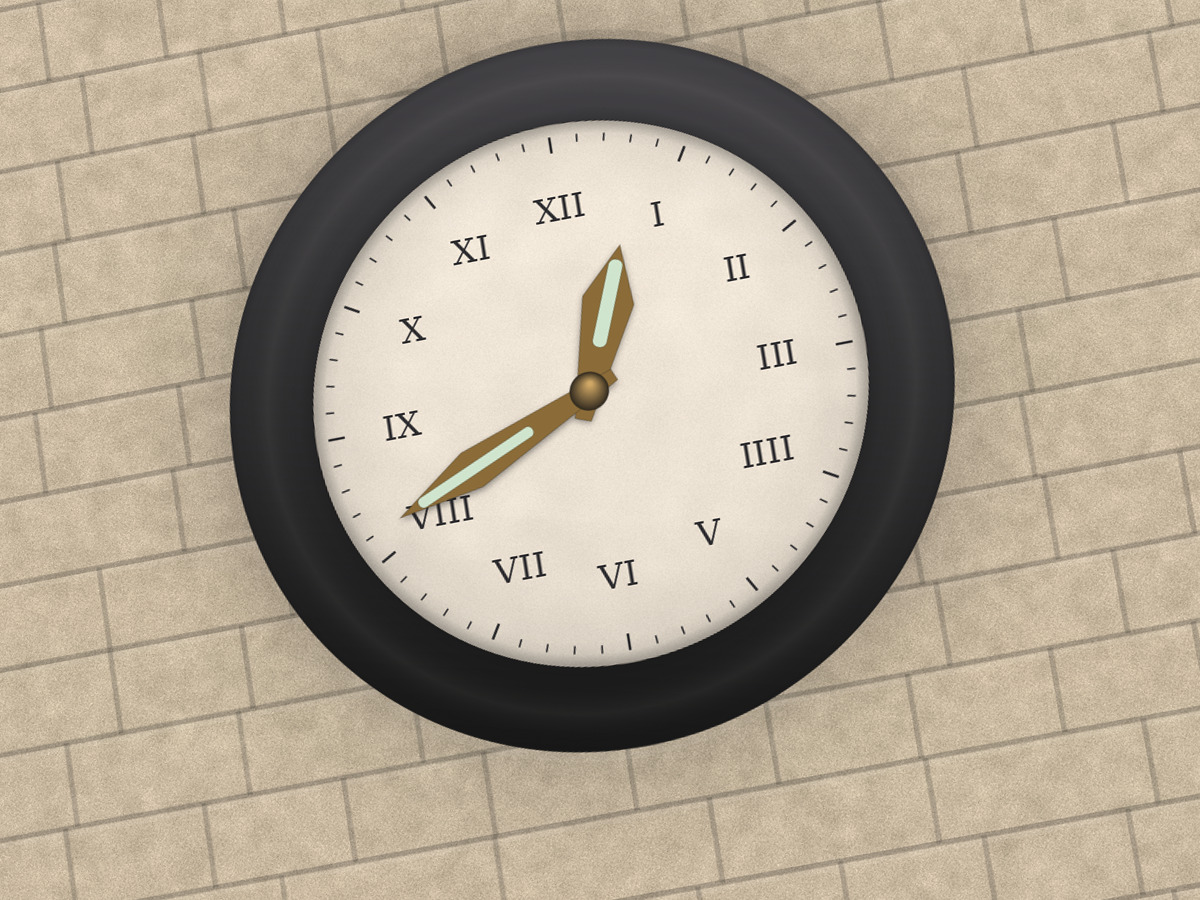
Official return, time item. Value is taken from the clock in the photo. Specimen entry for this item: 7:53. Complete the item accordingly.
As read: 12:41
